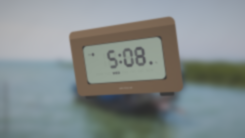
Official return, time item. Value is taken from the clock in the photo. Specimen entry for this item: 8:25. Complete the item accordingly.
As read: 5:08
